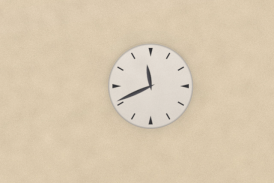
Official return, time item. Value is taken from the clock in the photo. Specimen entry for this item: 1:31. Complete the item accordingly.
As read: 11:41
